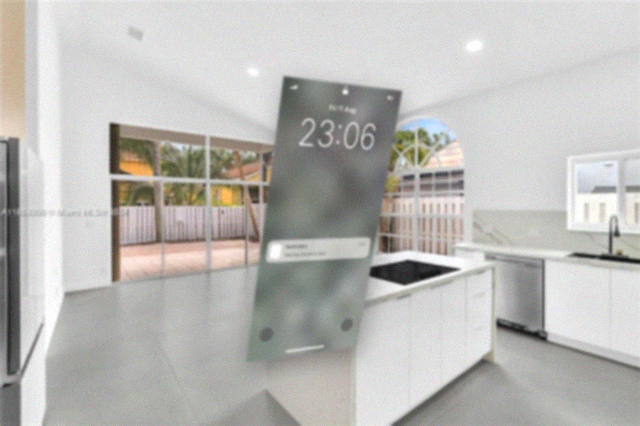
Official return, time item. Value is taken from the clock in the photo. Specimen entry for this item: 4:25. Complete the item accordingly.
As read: 23:06
